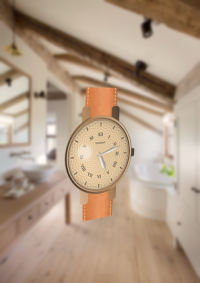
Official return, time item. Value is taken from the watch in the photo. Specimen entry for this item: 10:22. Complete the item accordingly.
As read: 5:12
